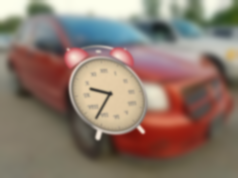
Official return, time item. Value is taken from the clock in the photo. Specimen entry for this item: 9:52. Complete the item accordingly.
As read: 9:37
